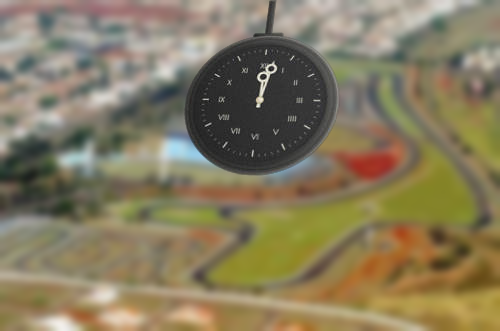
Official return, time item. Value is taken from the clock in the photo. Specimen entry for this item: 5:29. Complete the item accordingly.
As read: 12:02
